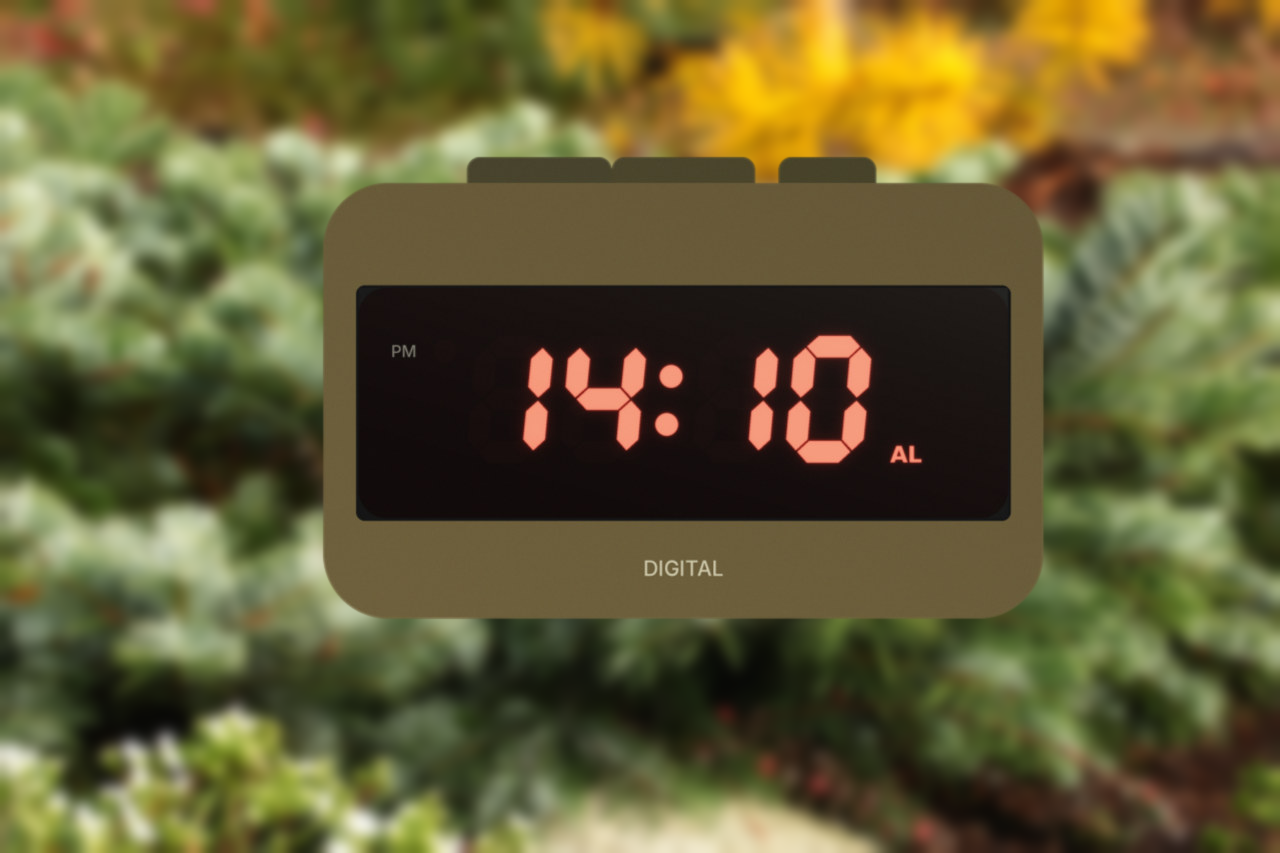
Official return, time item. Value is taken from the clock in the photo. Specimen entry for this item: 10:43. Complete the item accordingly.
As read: 14:10
